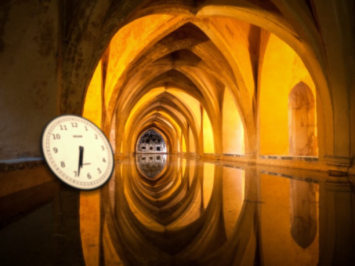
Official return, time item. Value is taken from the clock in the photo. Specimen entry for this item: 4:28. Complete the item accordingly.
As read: 6:34
